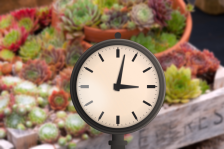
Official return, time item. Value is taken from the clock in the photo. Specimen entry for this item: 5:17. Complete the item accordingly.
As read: 3:02
